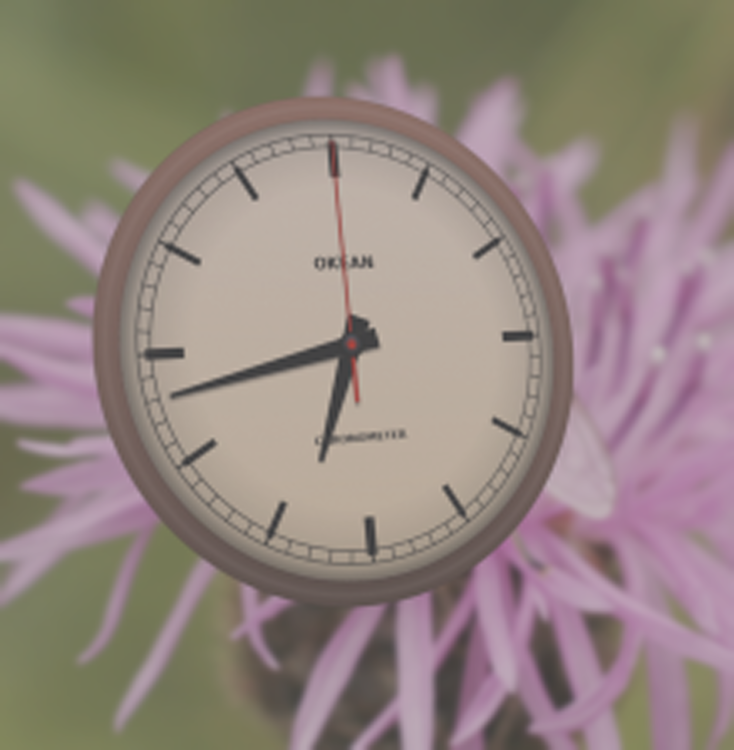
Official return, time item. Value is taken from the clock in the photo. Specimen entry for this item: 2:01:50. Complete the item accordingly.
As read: 6:43:00
